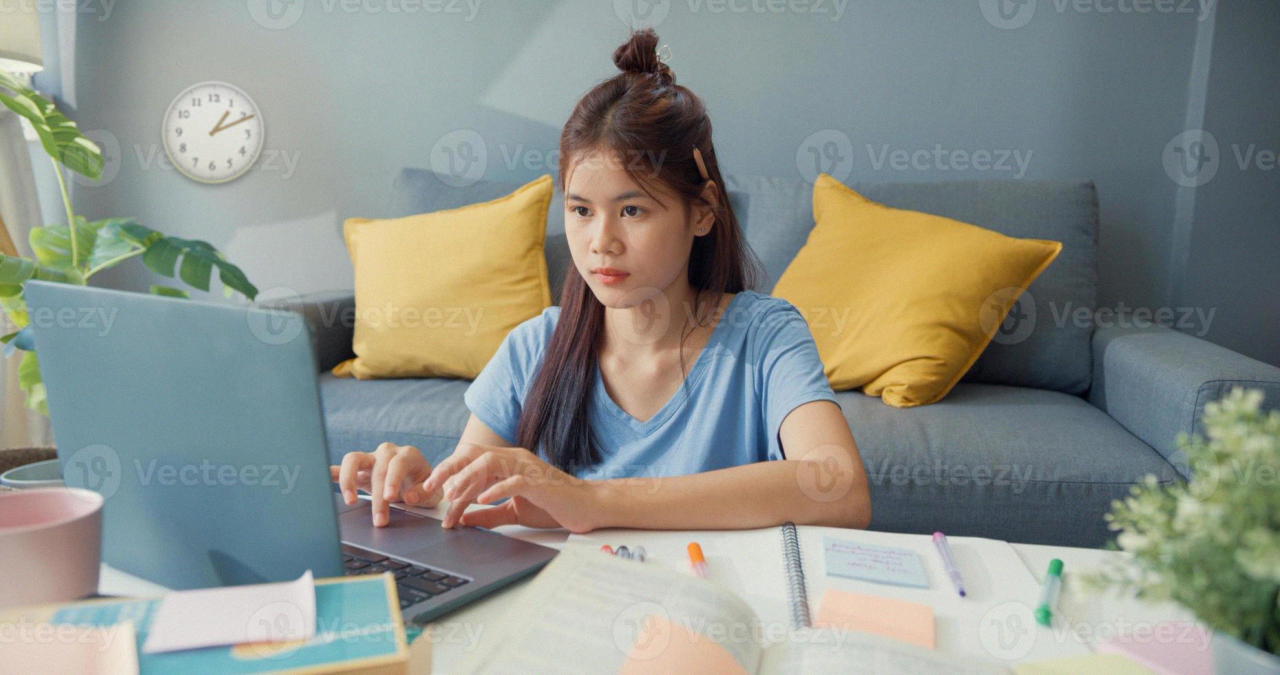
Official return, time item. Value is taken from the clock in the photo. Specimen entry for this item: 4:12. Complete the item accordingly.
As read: 1:11
